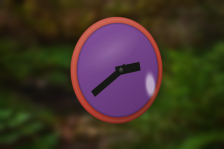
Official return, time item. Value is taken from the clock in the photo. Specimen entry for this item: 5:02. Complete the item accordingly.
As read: 2:39
